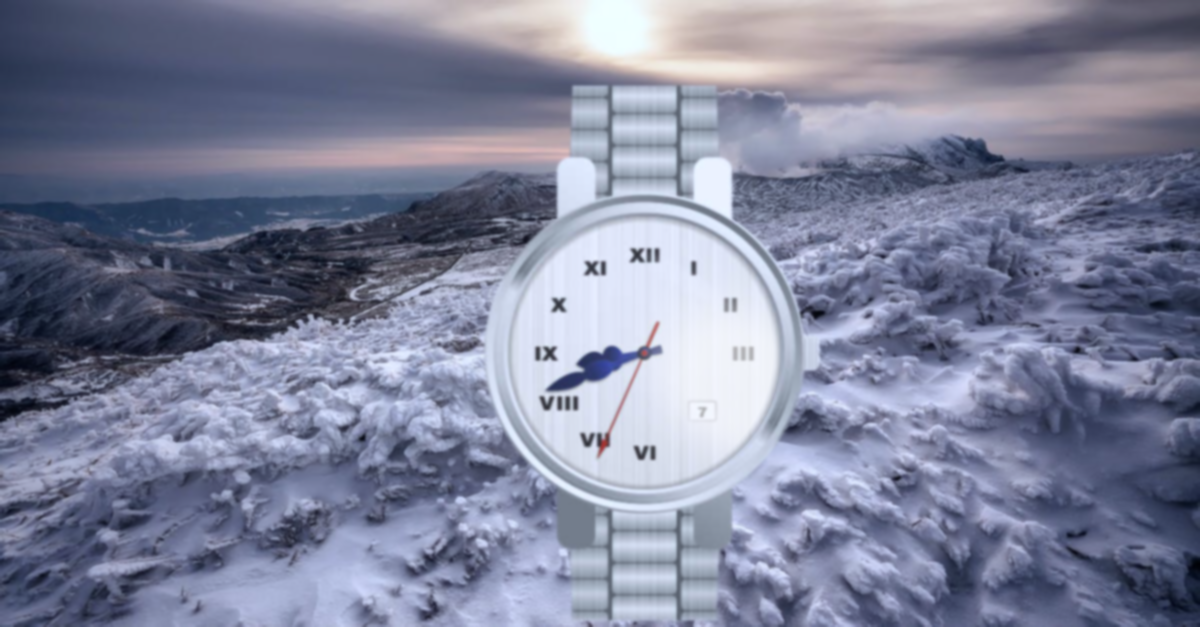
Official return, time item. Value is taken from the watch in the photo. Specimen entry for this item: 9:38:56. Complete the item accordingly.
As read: 8:41:34
